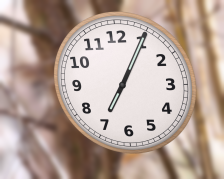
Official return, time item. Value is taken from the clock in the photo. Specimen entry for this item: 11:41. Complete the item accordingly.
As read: 7:05
